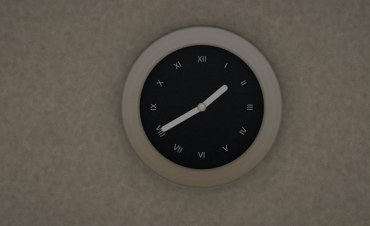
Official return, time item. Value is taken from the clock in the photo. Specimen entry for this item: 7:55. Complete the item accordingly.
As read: 1:40
